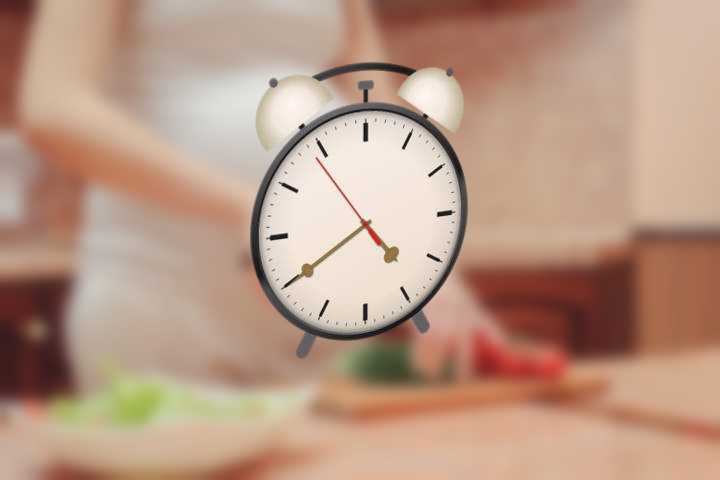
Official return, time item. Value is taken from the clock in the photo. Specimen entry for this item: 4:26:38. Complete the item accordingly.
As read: 4:39:54
